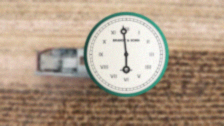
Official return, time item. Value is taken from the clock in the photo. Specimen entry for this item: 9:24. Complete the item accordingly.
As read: 5:59
